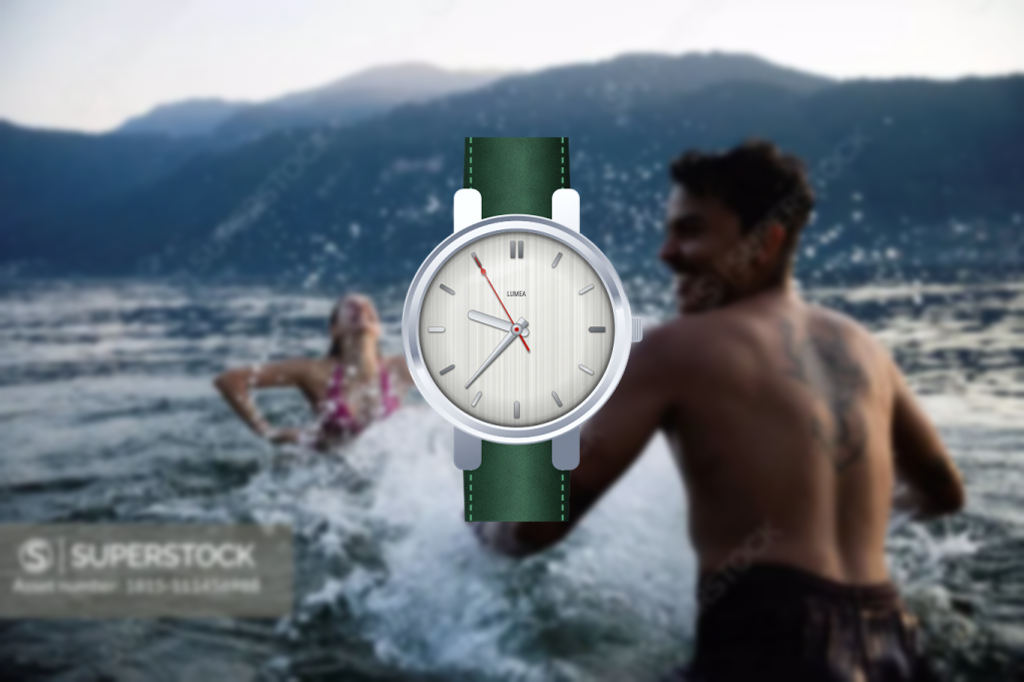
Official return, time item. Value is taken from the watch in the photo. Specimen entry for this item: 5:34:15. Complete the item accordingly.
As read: 9:36:55
